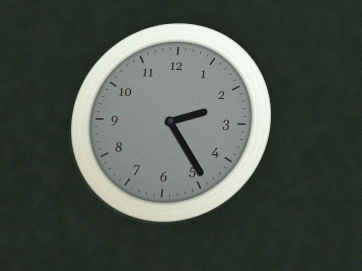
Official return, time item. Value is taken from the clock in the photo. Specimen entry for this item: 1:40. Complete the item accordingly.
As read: 2:24
